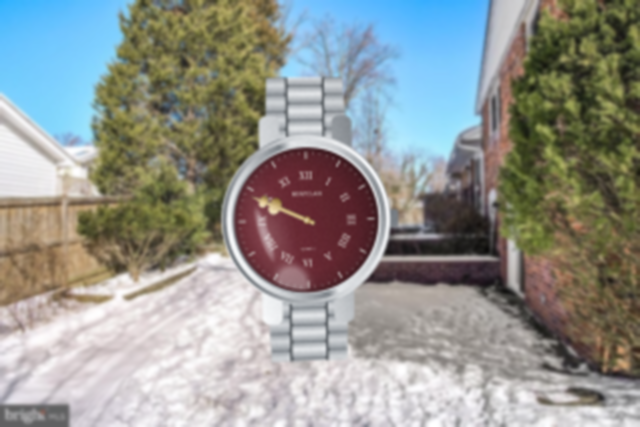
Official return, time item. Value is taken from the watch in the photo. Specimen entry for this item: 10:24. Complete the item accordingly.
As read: 9:49
